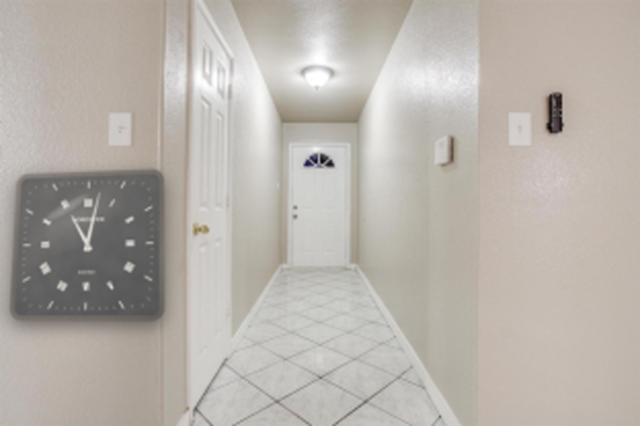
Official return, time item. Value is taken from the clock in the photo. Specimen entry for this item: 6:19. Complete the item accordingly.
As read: 11:02
